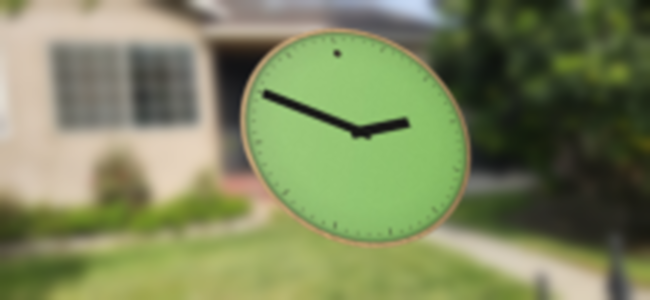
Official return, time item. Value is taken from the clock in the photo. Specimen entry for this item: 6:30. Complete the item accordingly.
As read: 2:50
